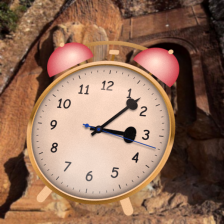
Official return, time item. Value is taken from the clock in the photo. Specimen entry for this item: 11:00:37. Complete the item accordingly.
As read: 3:07:17
